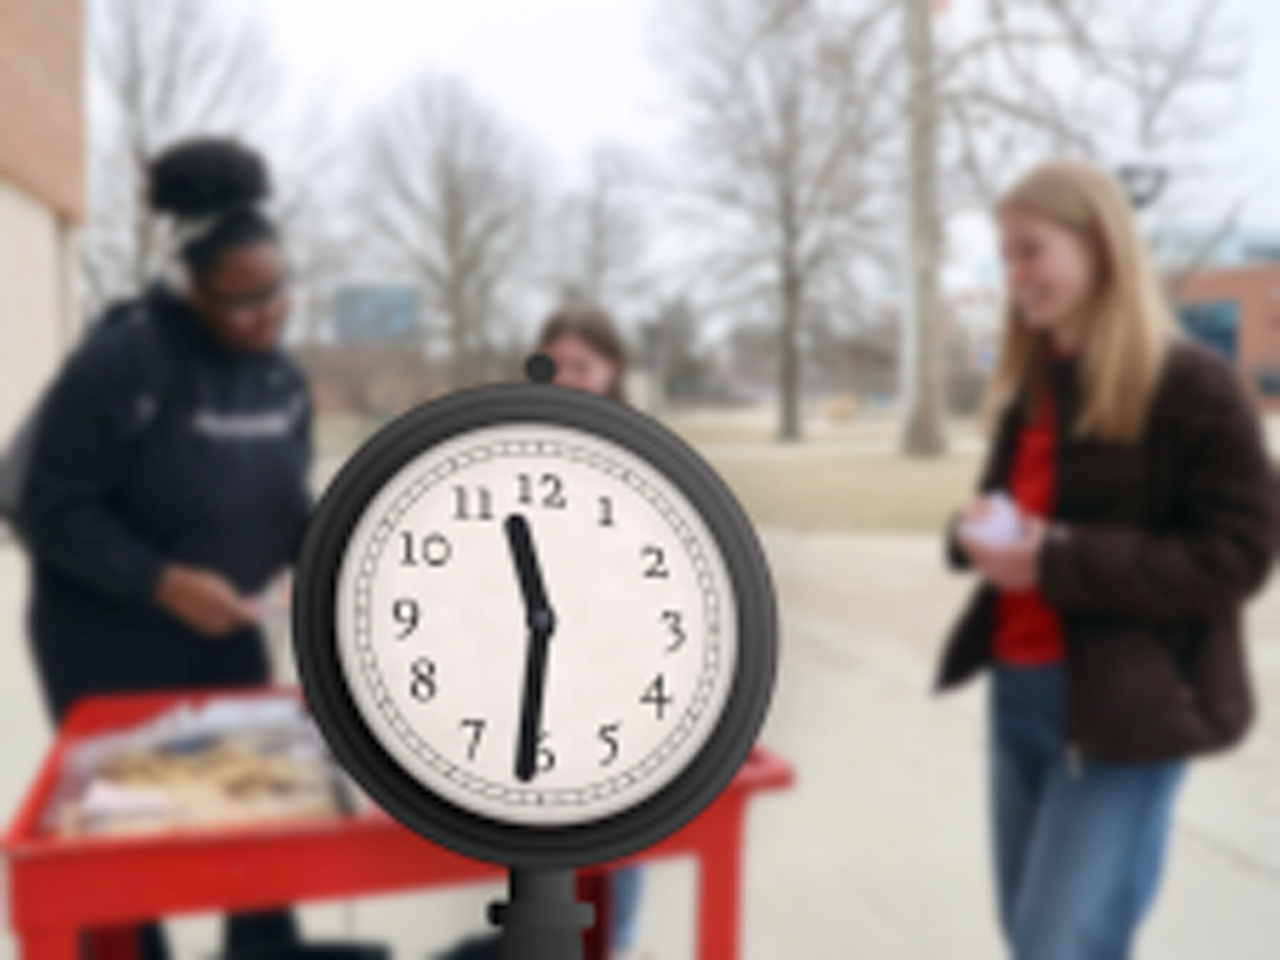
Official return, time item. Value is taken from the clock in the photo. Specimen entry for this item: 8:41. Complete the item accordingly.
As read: 11:31
